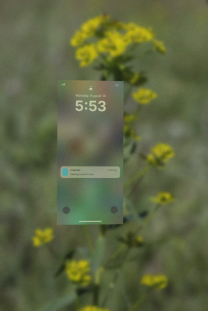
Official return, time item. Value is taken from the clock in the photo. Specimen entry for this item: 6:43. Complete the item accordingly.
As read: 5:53
